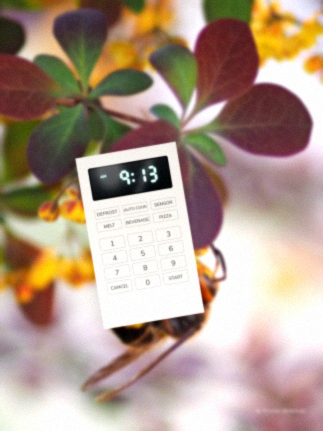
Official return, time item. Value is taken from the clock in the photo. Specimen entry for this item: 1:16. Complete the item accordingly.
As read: 9:13
